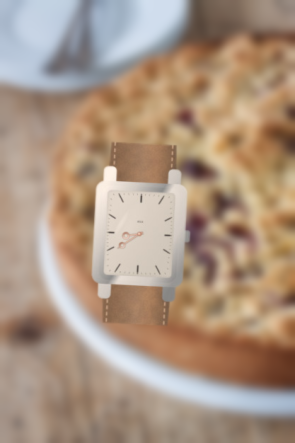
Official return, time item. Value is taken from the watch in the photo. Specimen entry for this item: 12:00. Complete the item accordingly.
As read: 8:39
